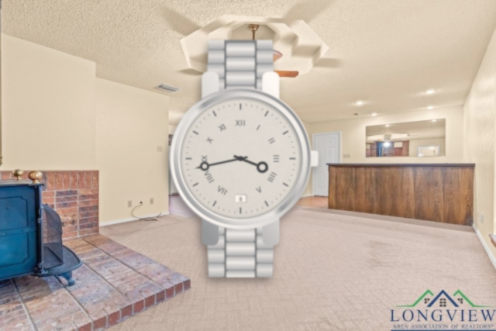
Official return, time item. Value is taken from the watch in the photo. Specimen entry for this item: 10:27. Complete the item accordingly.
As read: 3:43
